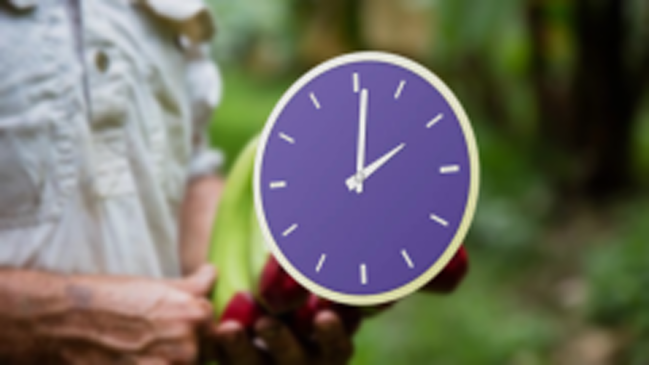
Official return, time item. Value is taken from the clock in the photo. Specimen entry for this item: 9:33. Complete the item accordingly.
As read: 2:01
